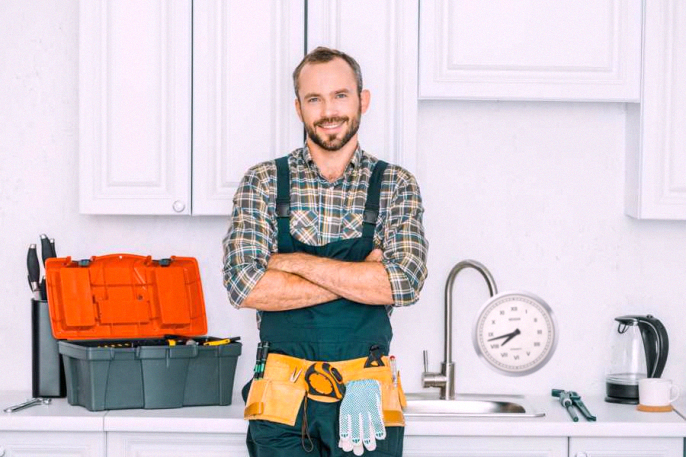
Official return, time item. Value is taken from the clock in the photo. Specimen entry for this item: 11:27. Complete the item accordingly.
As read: 7:43
